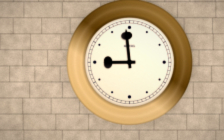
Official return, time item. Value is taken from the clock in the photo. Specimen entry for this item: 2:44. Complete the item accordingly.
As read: 8:59
